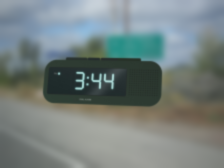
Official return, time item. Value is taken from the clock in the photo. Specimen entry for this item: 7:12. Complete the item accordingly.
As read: 3:44
